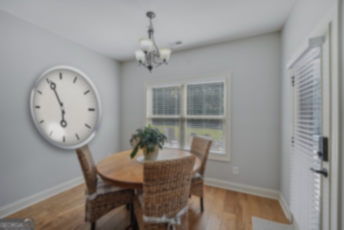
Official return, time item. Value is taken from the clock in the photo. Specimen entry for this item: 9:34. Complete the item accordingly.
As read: 5:56
